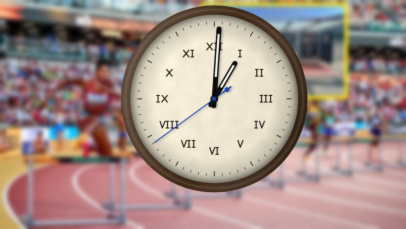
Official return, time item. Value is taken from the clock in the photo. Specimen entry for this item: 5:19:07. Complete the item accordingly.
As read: 1:00:39
